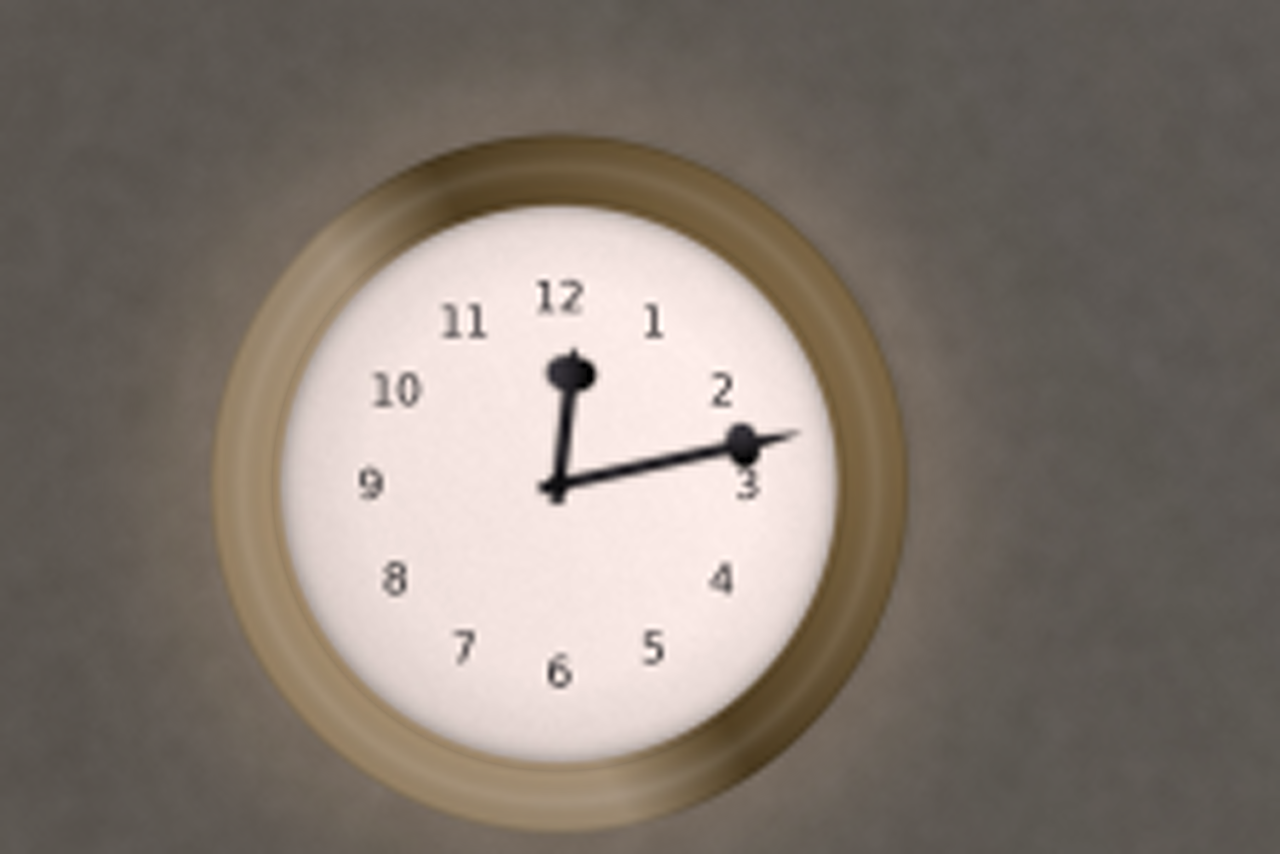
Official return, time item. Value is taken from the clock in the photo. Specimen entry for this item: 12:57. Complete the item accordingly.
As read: 12:13
